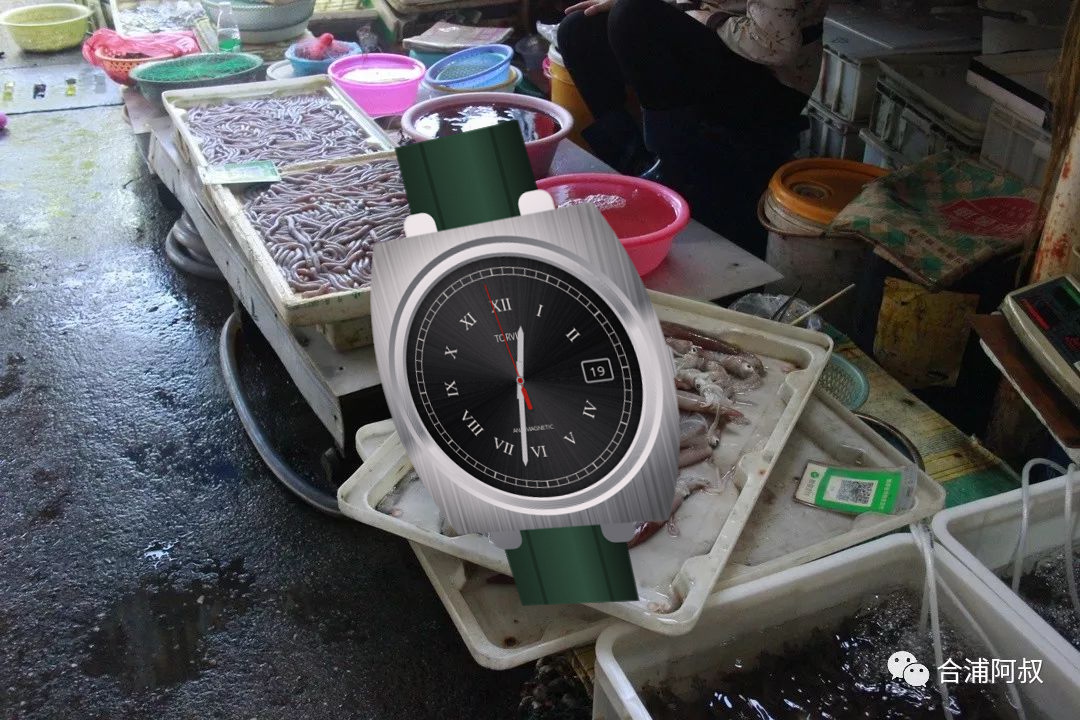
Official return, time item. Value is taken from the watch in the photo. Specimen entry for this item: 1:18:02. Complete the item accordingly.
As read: 12:31:59
